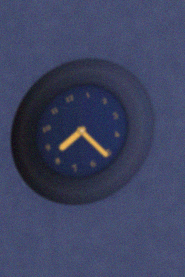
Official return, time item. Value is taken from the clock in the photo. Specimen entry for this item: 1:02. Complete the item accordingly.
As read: 8:26
